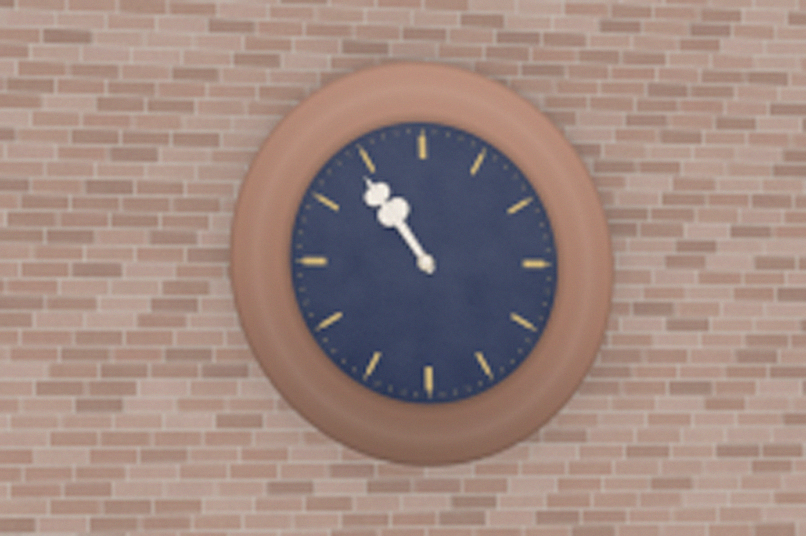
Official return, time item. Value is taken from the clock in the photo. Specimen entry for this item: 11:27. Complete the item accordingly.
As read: 10:54
